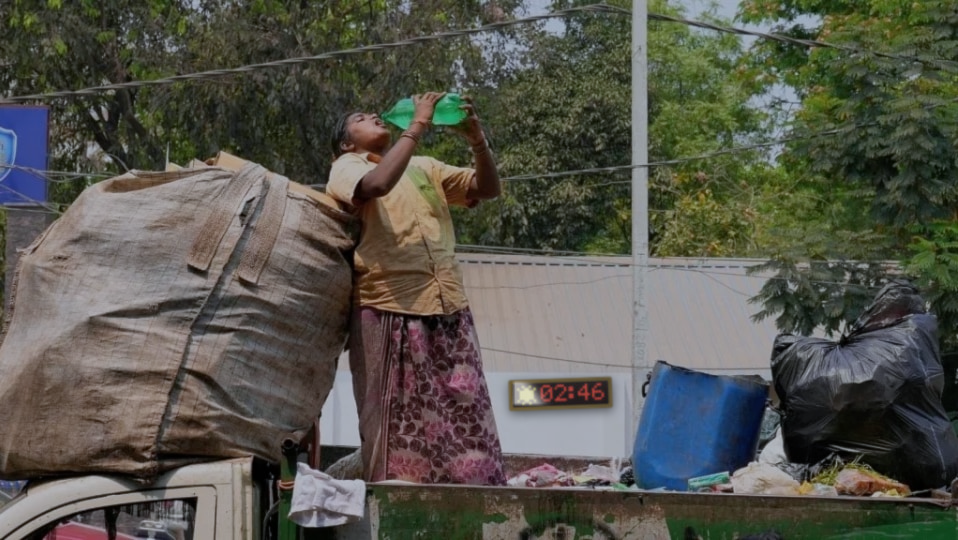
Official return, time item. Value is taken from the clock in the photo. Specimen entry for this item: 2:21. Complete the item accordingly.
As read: 2:46
